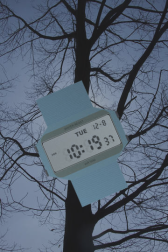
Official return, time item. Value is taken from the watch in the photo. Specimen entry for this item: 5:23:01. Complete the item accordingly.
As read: 10:19:37
